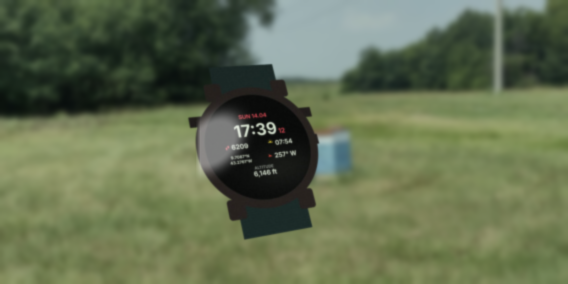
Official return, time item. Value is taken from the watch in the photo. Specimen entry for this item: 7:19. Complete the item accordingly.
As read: 17:39
